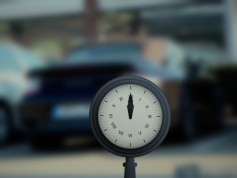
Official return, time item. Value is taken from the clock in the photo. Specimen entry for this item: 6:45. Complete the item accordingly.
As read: 12:00
